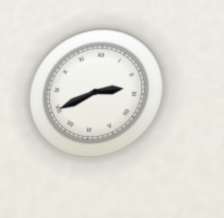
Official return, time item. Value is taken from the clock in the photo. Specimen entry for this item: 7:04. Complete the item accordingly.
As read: 2:40
